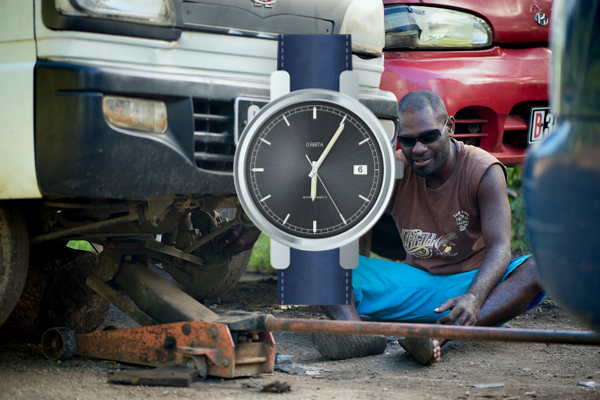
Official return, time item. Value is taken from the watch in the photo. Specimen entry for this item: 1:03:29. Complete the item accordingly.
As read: 6:05:25
